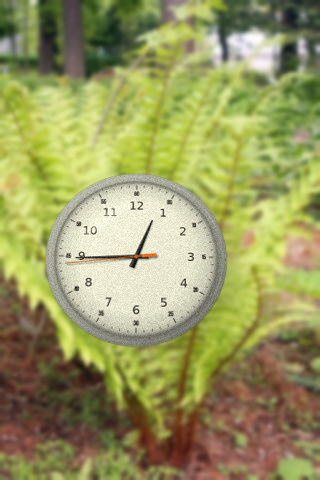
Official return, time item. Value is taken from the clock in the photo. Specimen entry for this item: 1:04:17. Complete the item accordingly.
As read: 12:44:44
